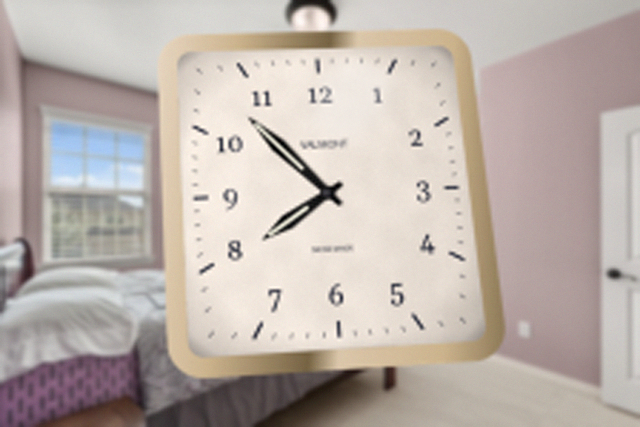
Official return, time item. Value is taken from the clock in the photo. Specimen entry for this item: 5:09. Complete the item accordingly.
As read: 7:53
